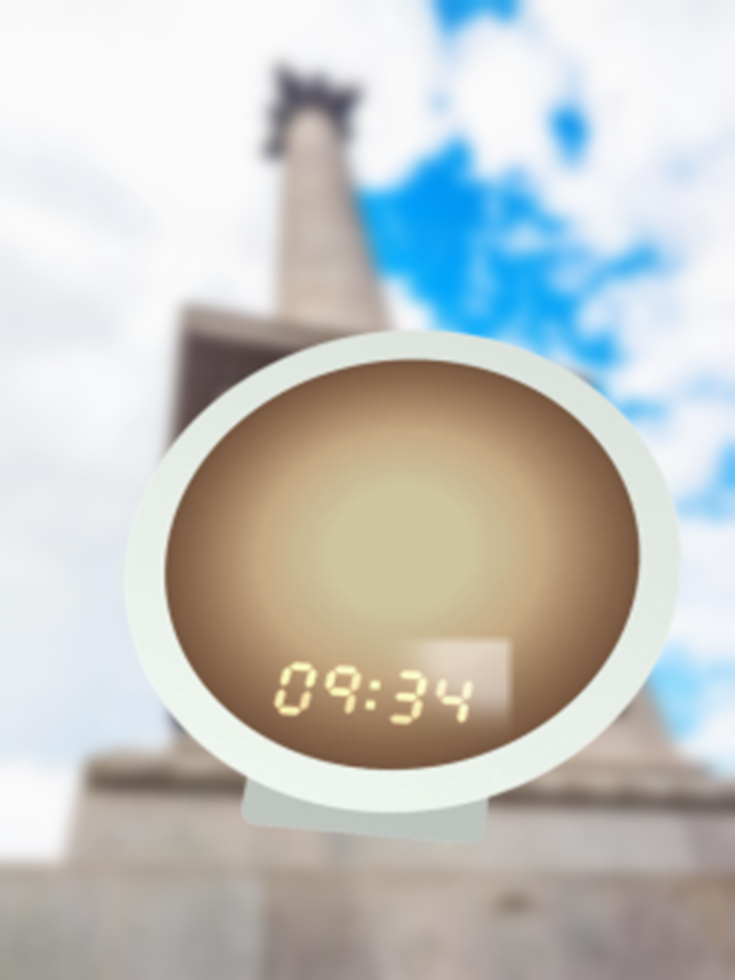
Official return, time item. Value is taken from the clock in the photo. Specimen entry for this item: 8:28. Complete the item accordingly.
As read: 9:34
